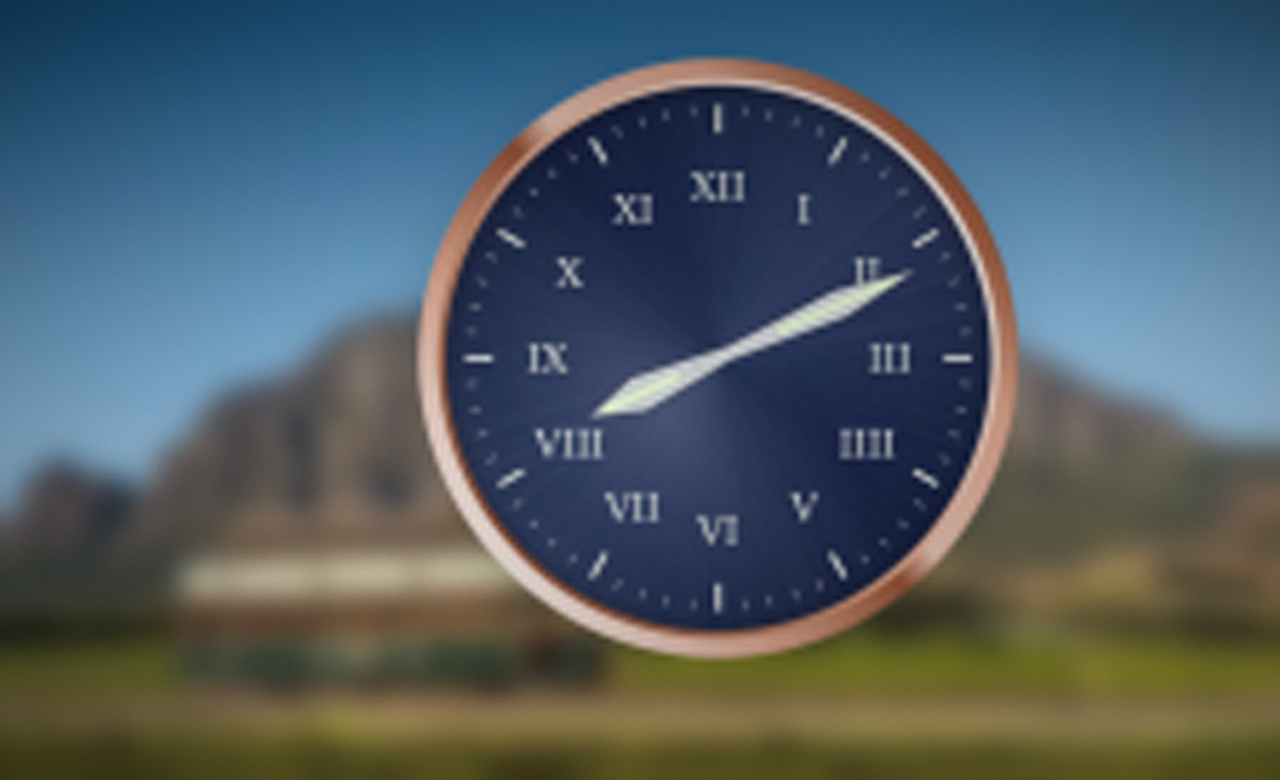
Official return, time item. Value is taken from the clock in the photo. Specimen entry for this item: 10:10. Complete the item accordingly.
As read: 8:11
